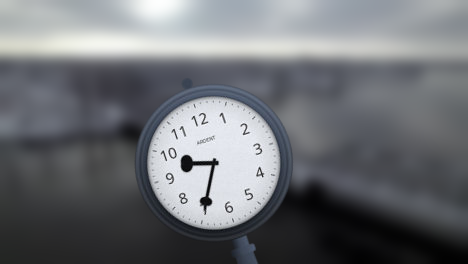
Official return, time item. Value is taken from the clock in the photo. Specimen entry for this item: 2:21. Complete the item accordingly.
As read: 9:35
